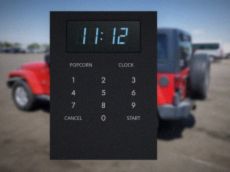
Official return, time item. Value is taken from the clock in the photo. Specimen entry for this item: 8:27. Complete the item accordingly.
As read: 11:12
